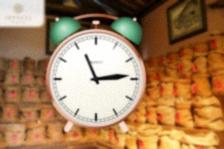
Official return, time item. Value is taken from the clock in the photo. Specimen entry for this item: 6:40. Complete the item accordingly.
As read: 11:14
